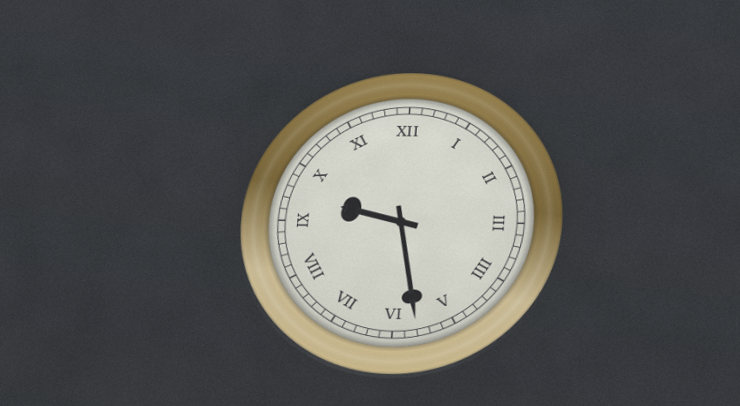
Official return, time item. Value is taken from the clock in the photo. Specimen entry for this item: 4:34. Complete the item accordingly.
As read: 9:28
